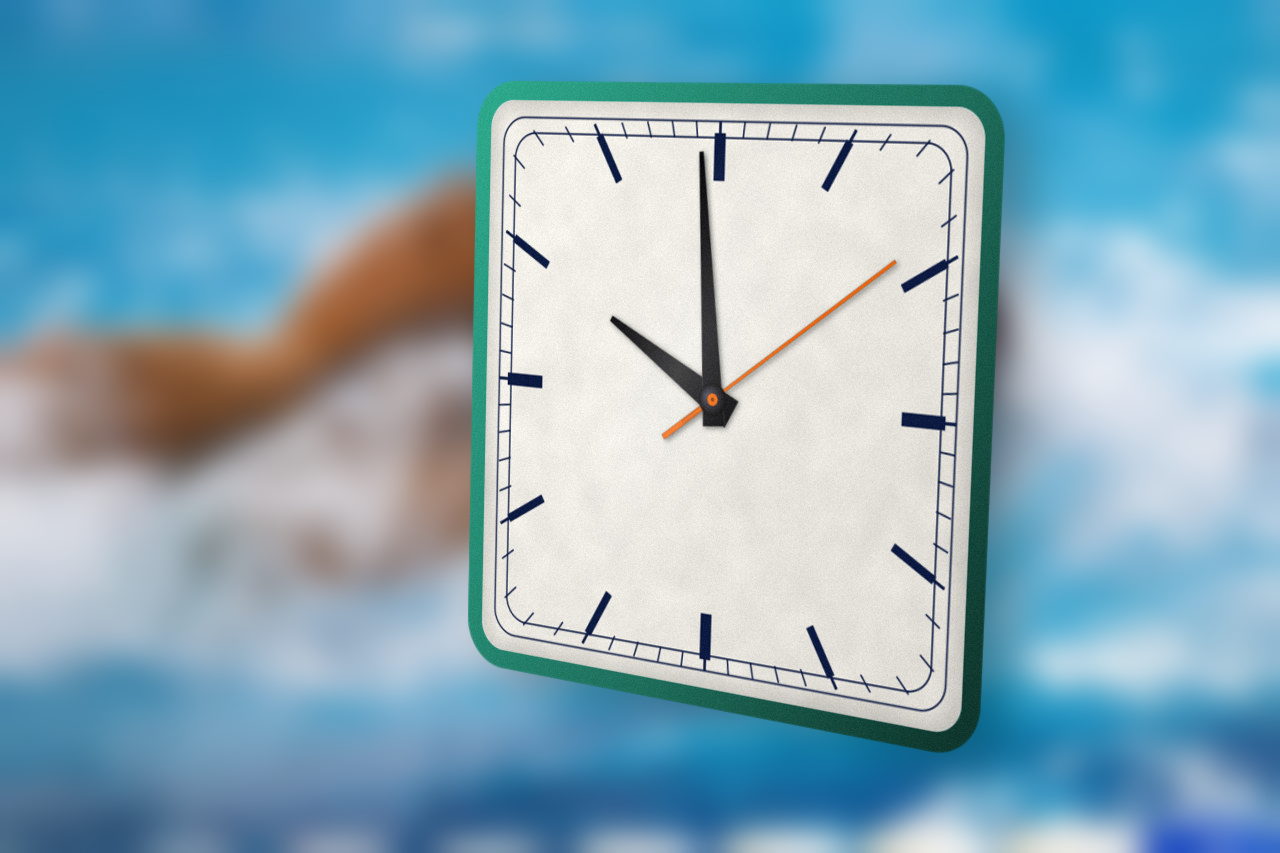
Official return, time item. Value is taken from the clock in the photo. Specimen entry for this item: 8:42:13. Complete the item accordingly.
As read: 9:59:09
